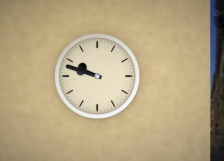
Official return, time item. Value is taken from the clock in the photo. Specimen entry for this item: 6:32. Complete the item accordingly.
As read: 9:48
